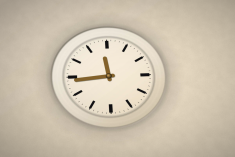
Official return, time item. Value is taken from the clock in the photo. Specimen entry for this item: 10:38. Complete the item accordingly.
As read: 11:44
